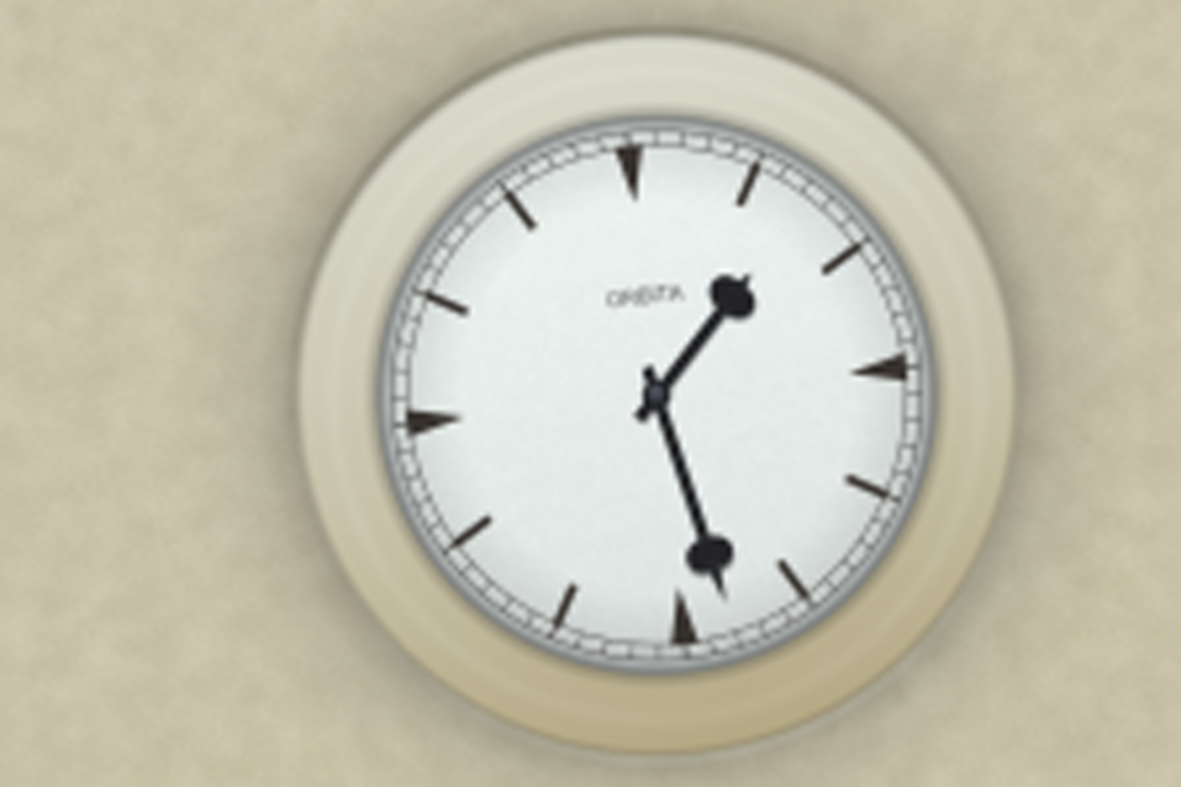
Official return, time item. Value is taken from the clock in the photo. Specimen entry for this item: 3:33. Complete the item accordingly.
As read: 1:28
